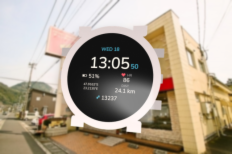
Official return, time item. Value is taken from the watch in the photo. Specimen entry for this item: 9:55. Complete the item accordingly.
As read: 13:05
